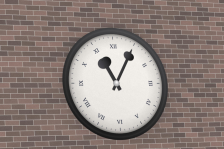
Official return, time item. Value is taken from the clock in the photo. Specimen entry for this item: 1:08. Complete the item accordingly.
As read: 11:05
